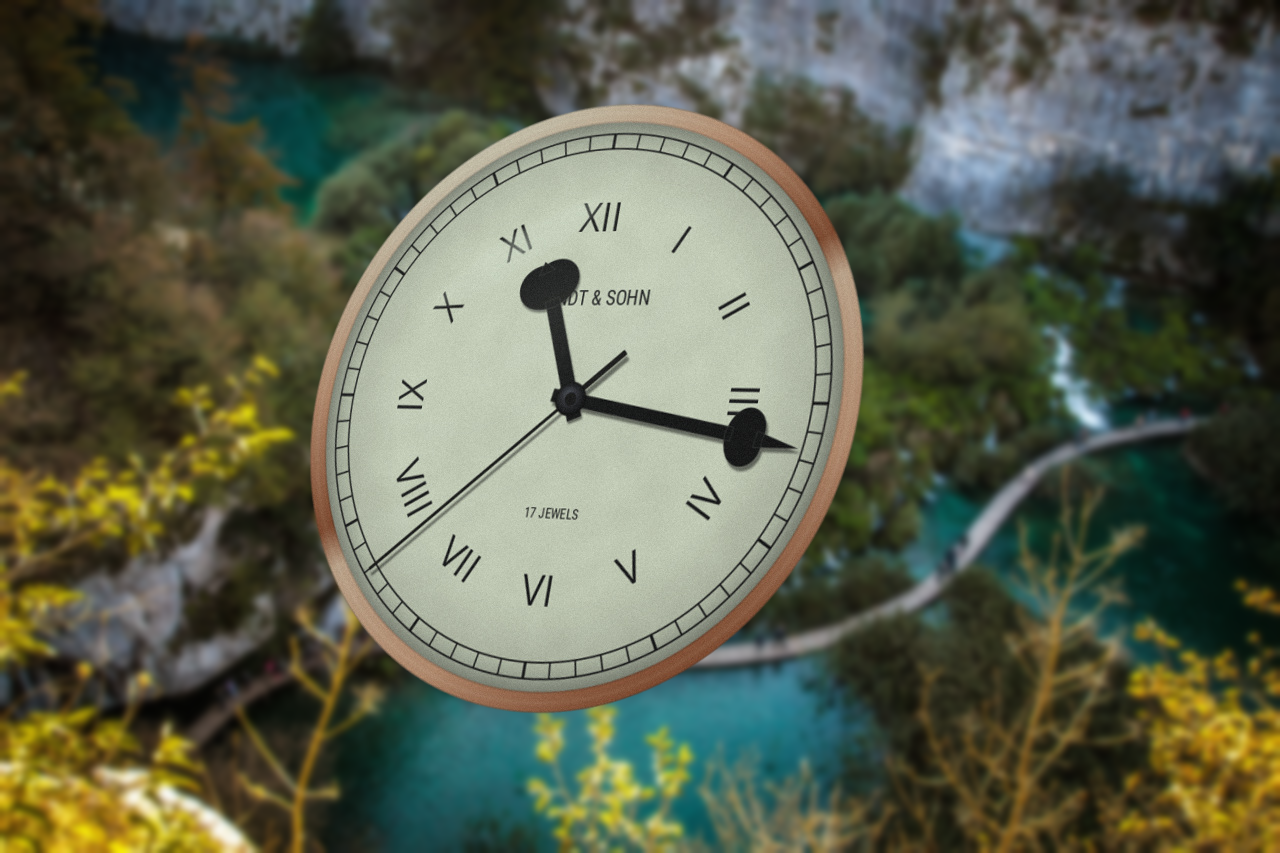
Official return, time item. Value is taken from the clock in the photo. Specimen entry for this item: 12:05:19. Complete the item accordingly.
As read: 11:16:38
